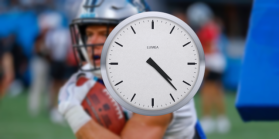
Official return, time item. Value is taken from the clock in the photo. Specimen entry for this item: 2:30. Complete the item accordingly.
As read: 4:23
